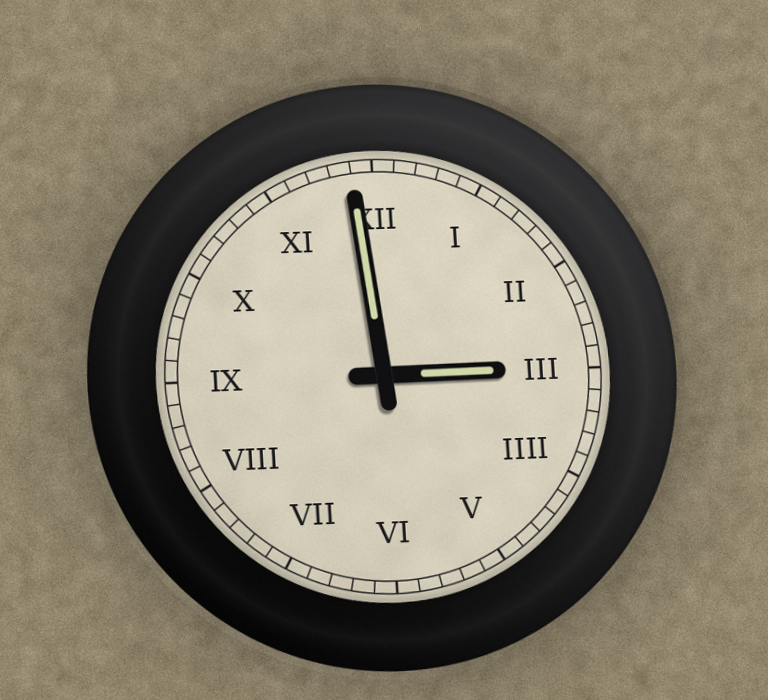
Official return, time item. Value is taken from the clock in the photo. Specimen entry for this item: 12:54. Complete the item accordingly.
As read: 2:59
